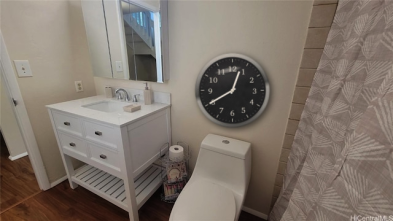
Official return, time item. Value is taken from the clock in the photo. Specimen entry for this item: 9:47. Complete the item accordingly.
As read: 12:40
